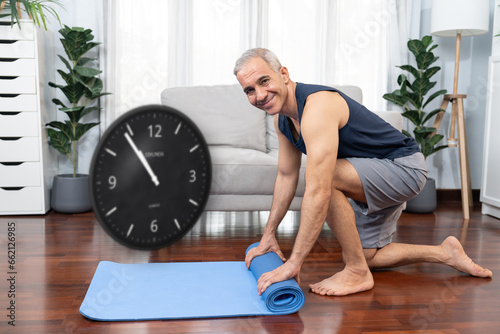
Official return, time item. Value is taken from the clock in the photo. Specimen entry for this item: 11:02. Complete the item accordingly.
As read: 10:54
